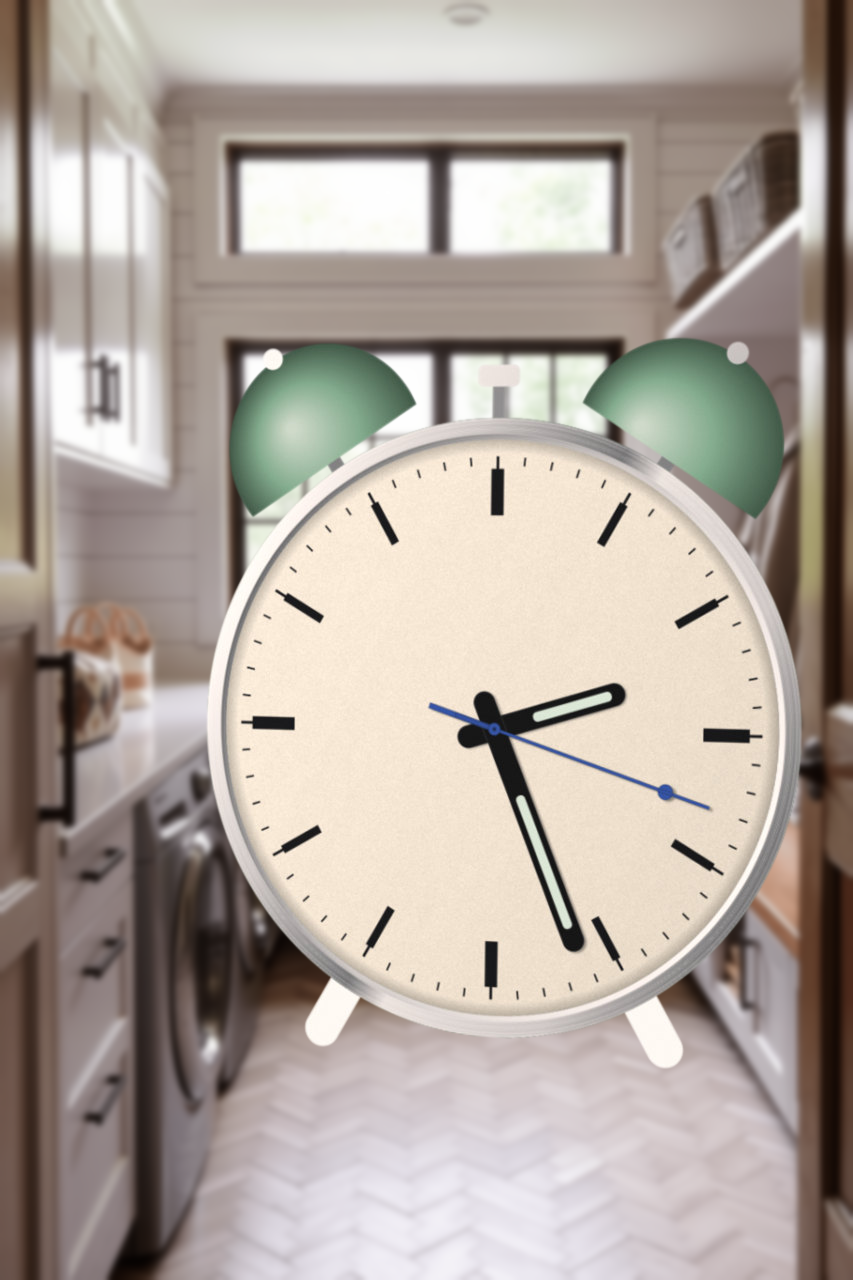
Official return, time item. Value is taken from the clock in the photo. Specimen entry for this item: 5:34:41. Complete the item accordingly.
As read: 2:26:18
